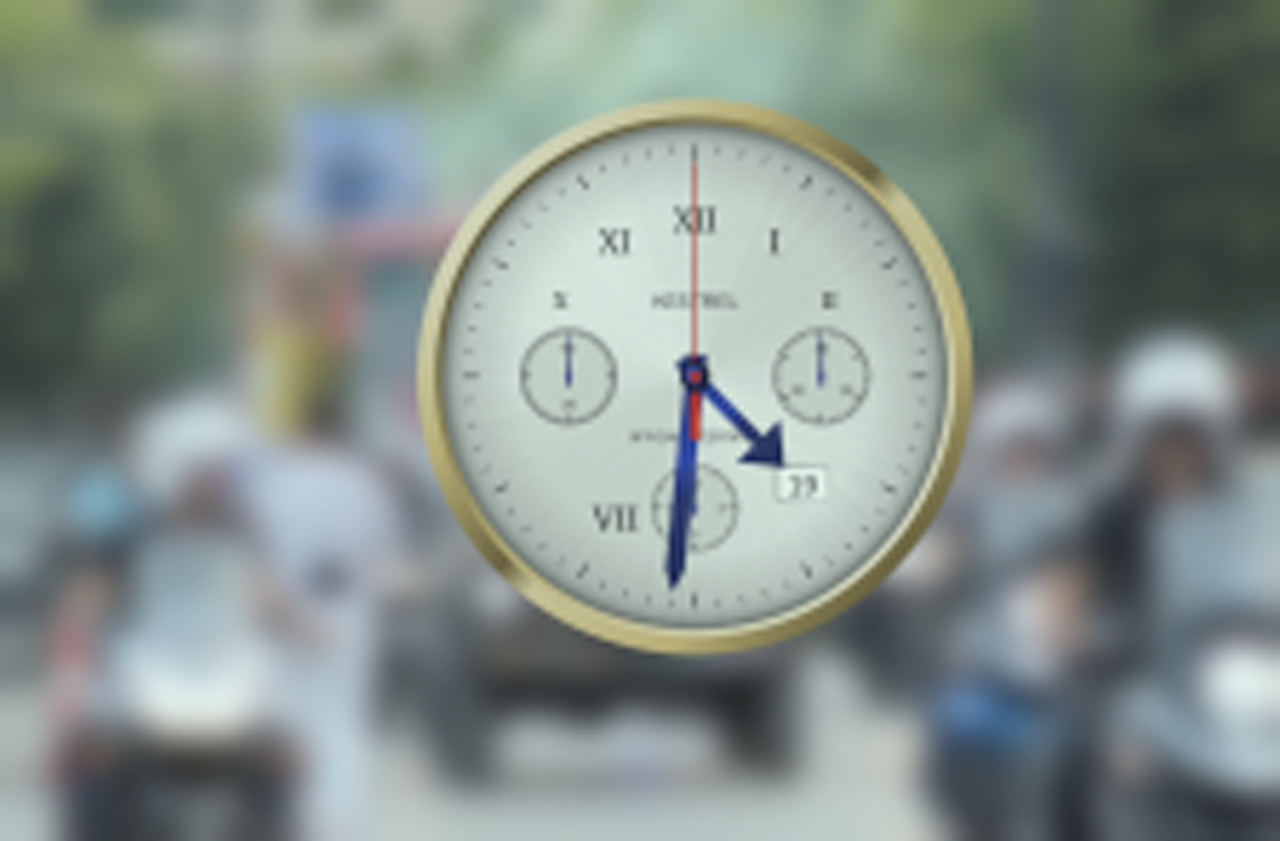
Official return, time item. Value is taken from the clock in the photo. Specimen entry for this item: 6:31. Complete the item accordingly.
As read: 4:31
